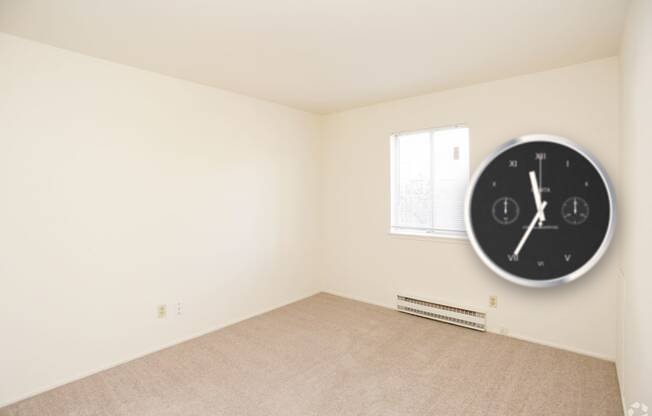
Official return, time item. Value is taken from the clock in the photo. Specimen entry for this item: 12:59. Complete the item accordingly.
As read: 11:35
